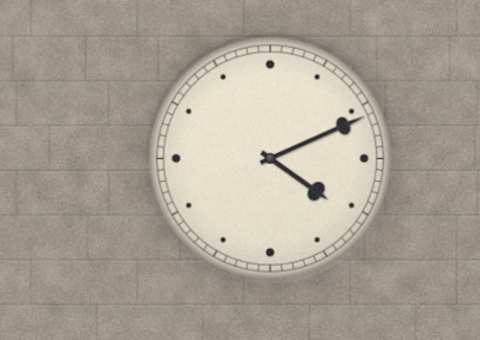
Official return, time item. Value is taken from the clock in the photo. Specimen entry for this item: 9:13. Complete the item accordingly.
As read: 4:11
